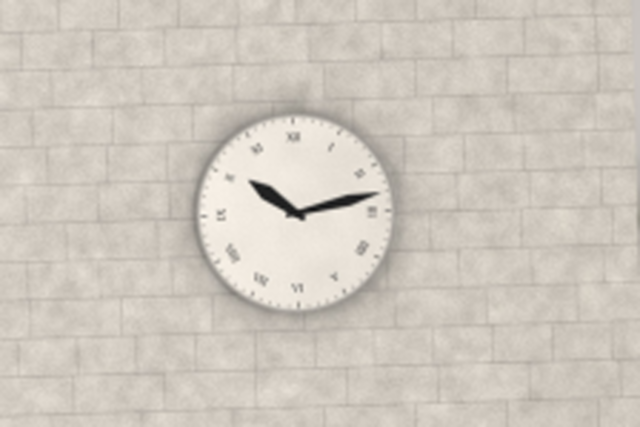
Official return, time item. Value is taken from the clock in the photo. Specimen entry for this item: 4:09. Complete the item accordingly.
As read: 10:13
